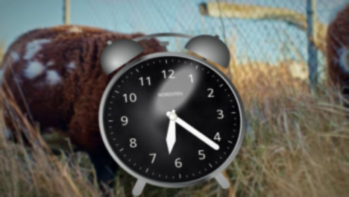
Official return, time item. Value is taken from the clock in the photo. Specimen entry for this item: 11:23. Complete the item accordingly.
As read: 6:22
